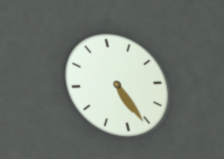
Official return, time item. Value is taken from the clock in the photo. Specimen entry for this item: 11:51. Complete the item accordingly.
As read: 5:26
